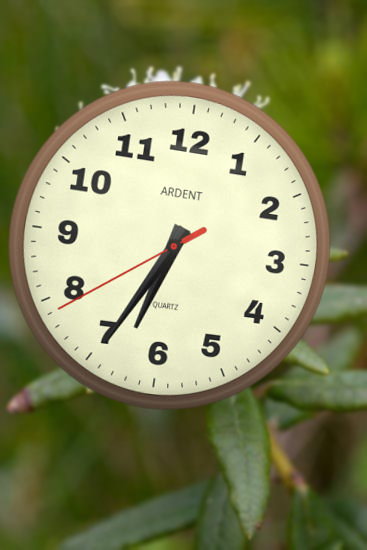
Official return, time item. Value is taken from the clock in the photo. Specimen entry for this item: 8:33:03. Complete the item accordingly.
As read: 6:34:39
